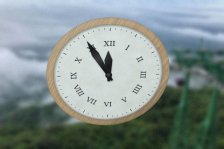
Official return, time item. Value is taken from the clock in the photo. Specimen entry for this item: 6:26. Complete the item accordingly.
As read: 11:55
